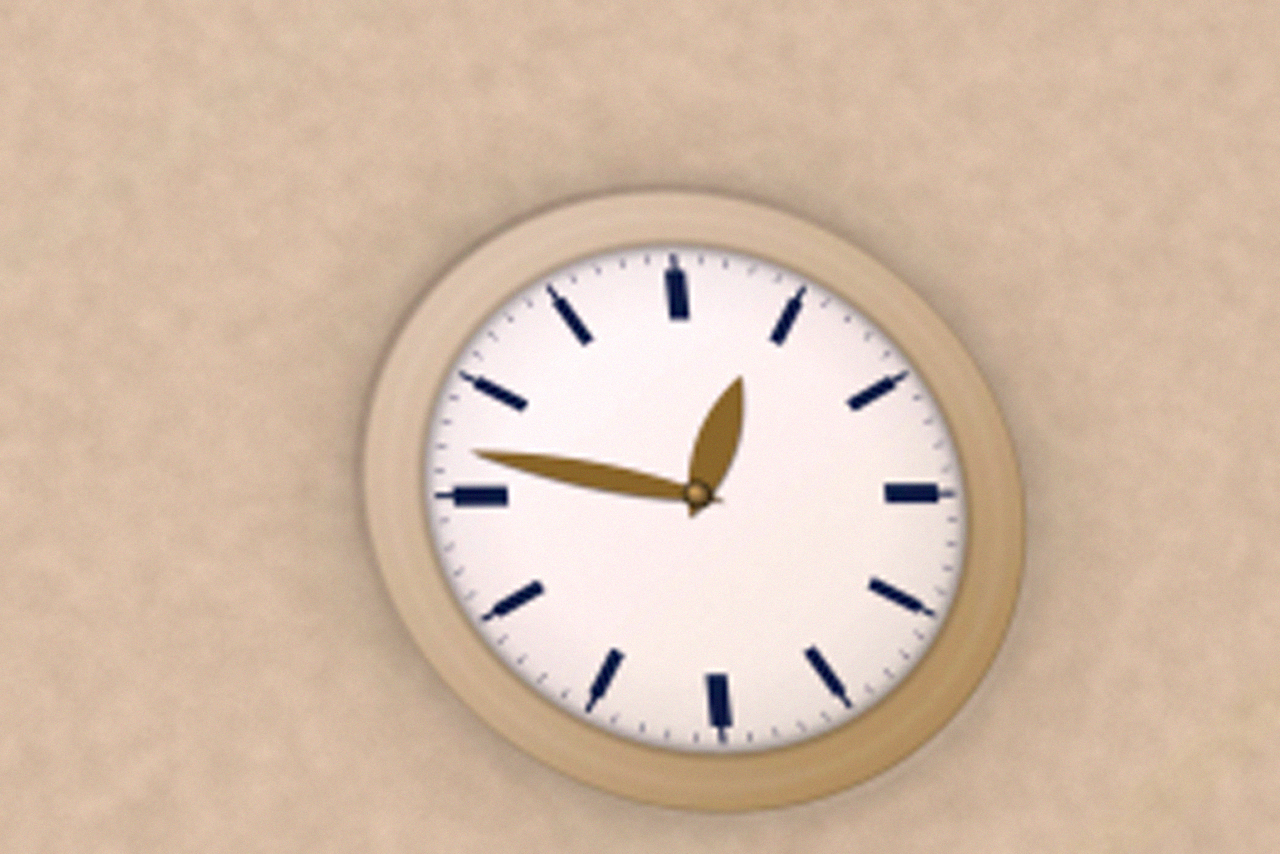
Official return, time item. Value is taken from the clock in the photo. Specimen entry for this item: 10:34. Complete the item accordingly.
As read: 12:47
